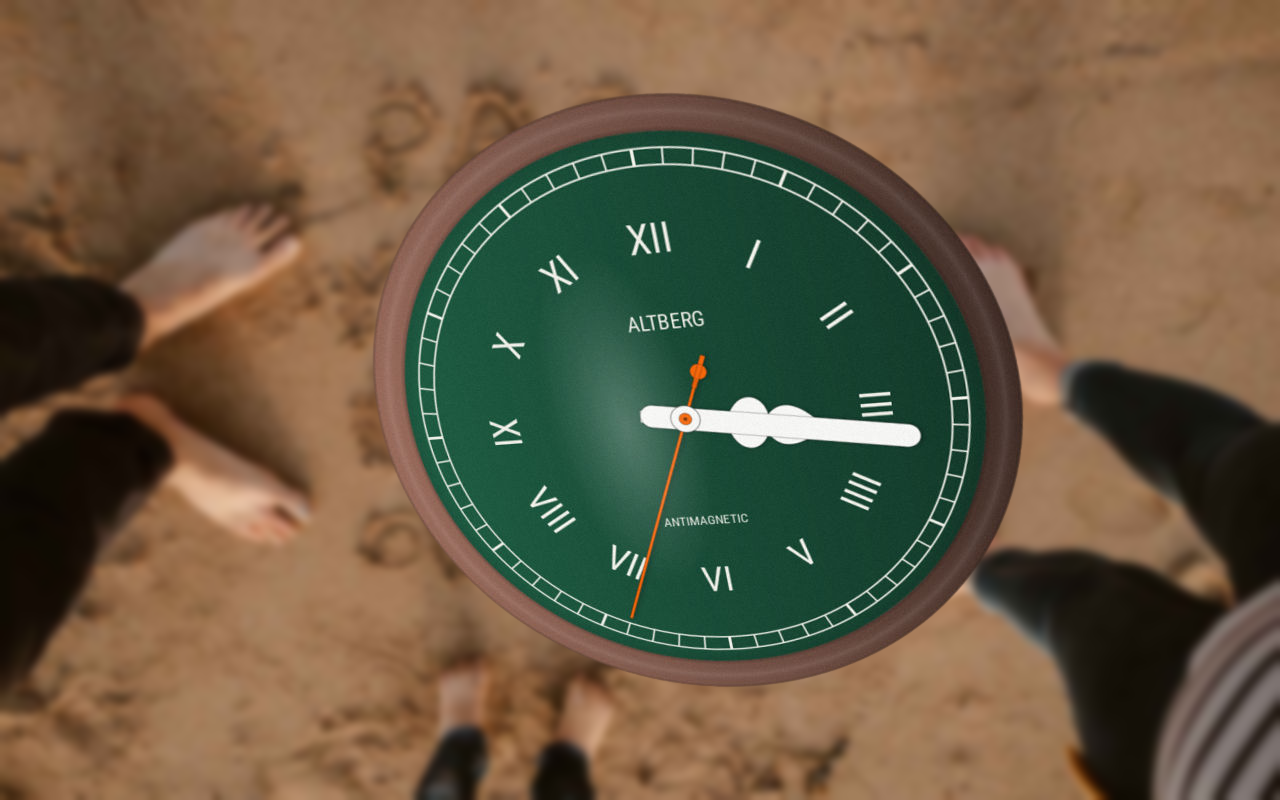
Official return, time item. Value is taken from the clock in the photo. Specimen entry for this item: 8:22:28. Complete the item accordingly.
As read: 3:16:34
